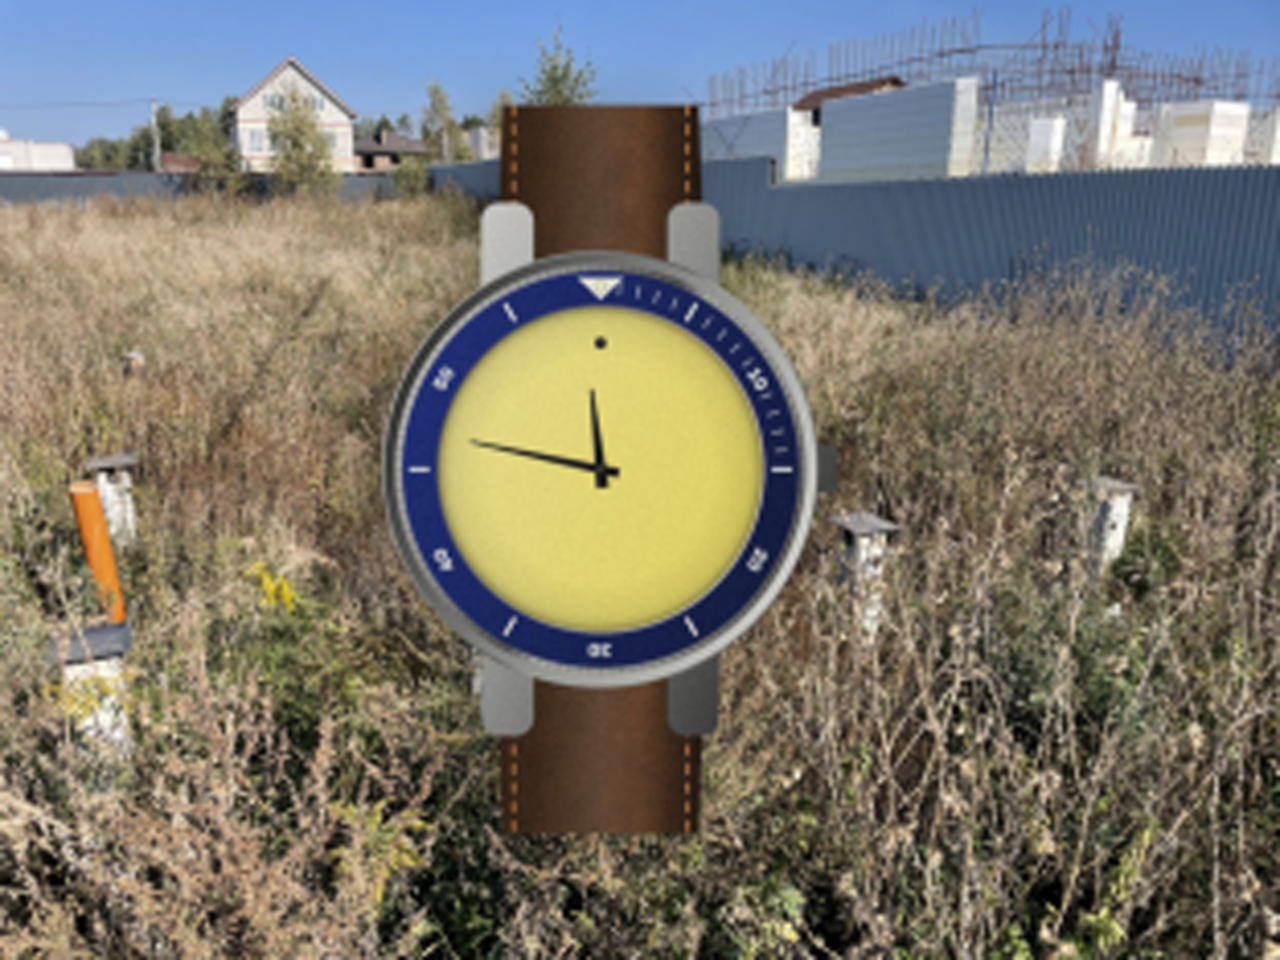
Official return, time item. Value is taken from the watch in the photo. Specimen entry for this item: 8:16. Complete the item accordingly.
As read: 11:47
